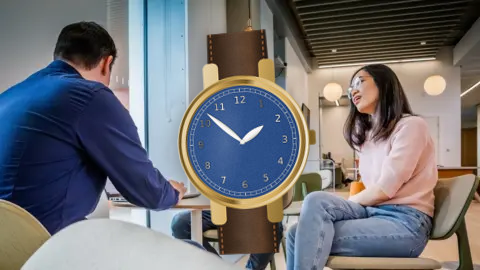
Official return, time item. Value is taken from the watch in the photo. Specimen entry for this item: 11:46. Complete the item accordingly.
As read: 1:52
